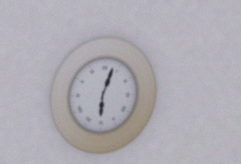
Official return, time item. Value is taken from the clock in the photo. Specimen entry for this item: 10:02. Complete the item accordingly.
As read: 6:03
